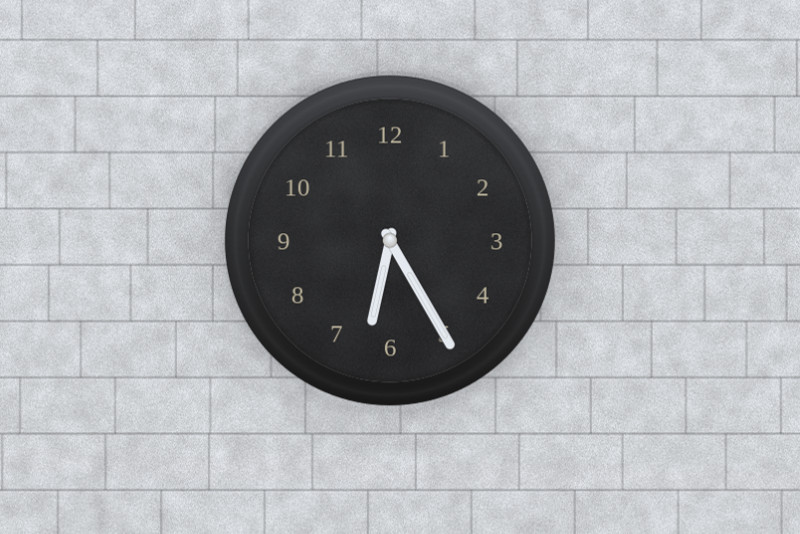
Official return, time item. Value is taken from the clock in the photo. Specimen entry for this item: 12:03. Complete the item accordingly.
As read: 6:25
